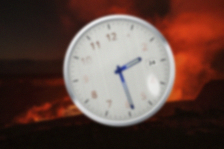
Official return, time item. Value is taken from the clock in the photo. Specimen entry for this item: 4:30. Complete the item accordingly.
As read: 2:29
